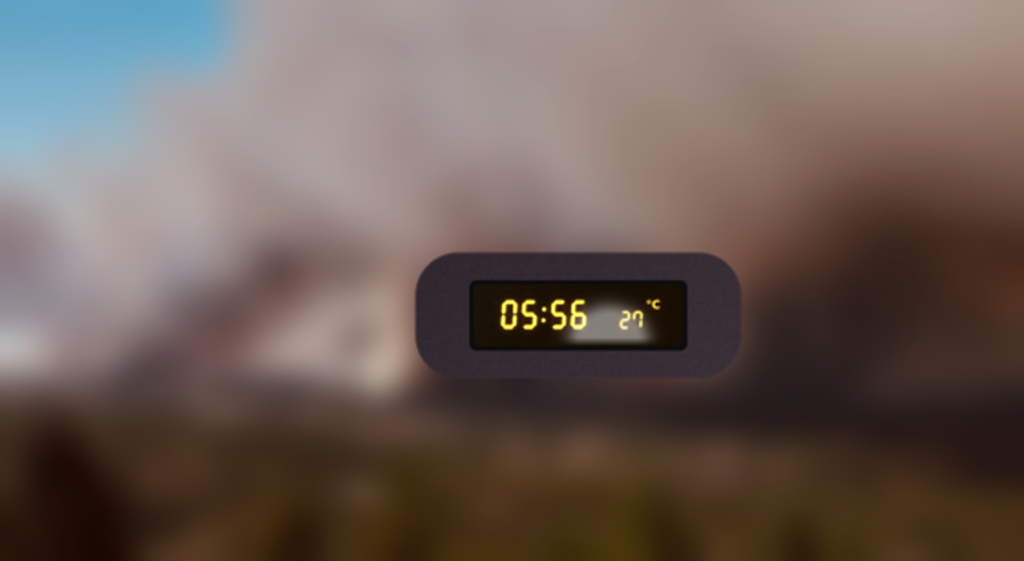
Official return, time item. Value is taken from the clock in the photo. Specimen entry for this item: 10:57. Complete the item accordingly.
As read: 5:56
